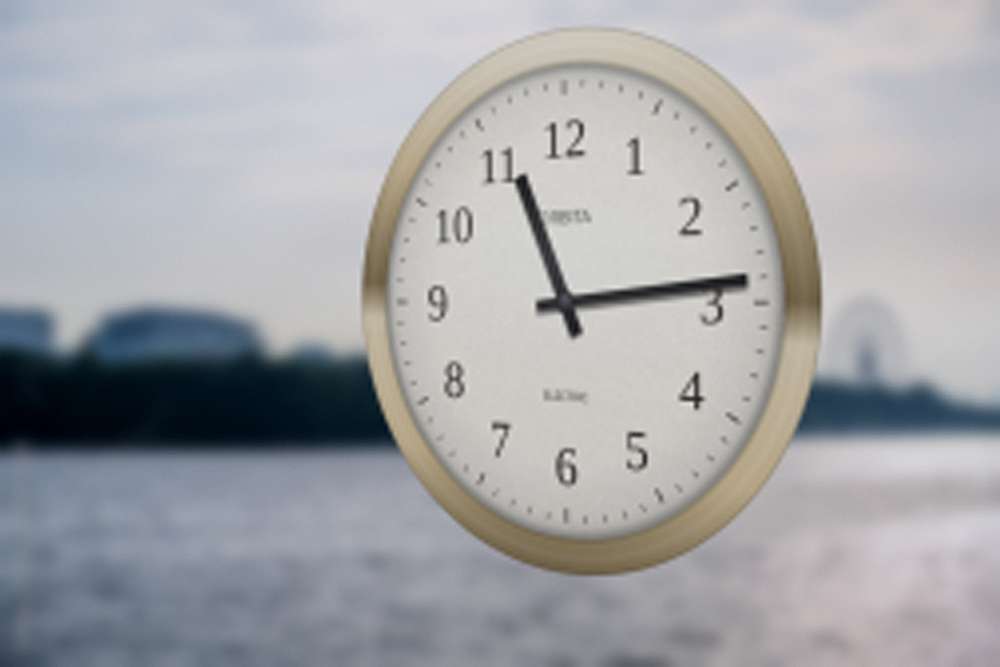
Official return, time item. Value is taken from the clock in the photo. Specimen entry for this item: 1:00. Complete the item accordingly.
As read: 11:14
